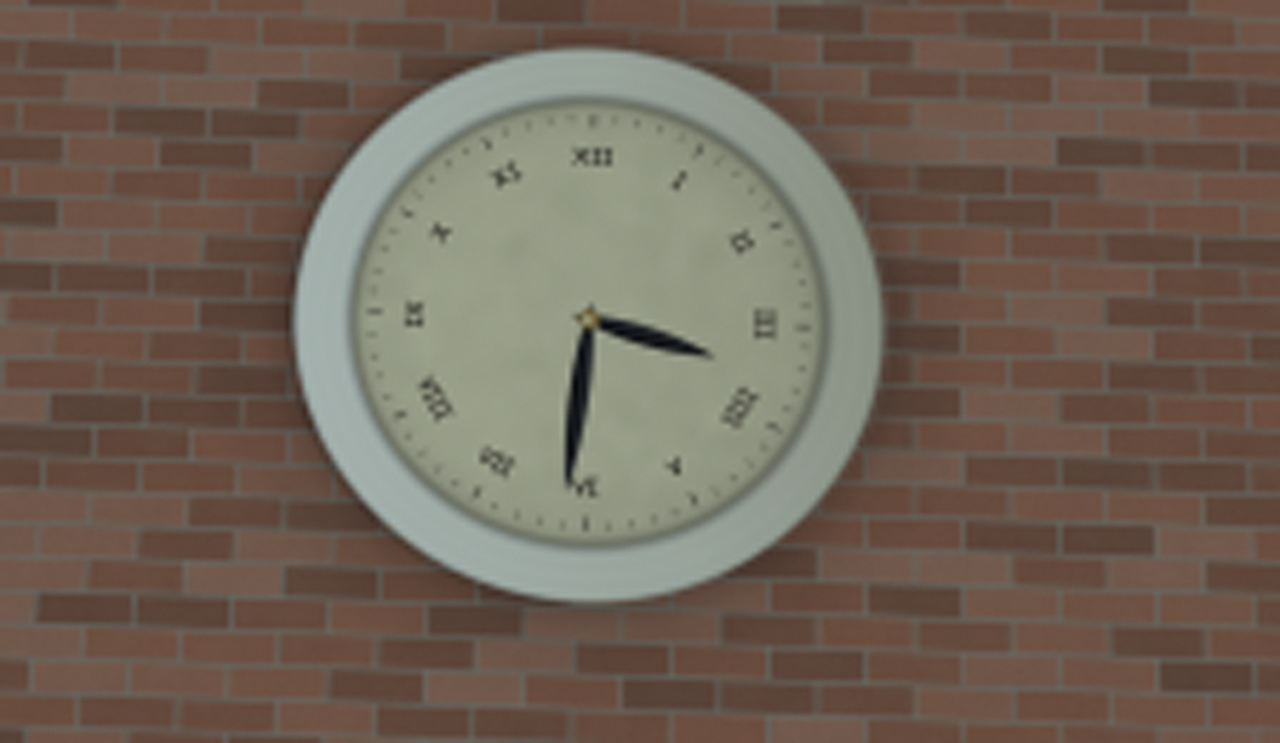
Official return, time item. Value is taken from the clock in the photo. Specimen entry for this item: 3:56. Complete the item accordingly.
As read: 3:31
